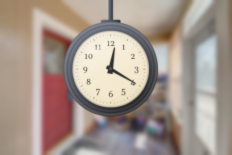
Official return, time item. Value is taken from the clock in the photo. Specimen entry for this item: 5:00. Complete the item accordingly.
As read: 12:20
